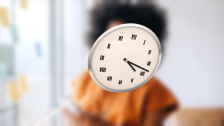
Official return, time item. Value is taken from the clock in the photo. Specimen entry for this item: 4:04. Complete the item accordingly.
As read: 4:18
